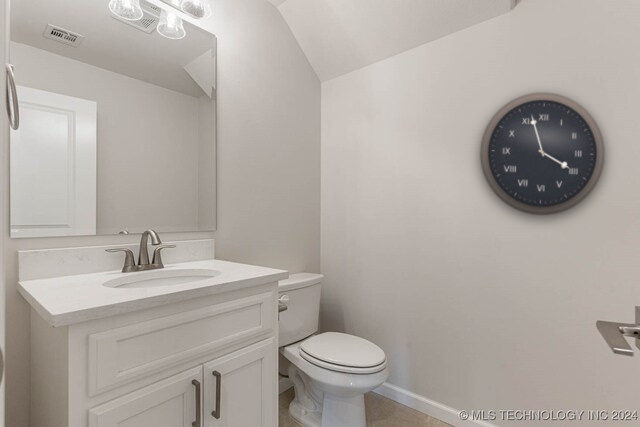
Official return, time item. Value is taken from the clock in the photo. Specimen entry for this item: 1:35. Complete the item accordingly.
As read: 3:57
